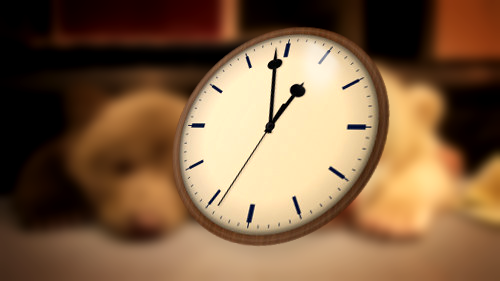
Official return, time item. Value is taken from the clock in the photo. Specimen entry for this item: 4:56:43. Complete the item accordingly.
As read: 12:58:34
